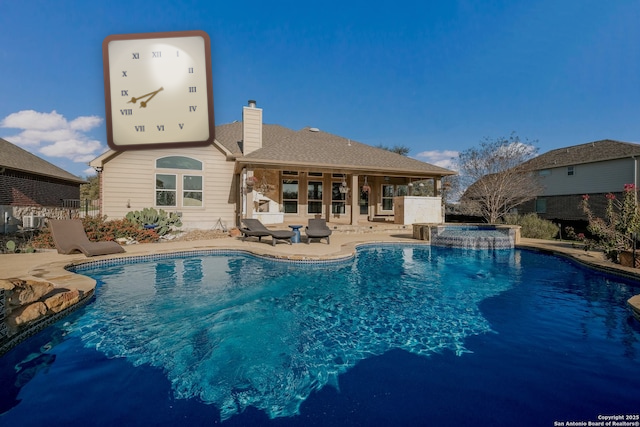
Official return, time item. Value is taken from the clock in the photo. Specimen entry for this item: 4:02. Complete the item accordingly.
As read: 7:42
